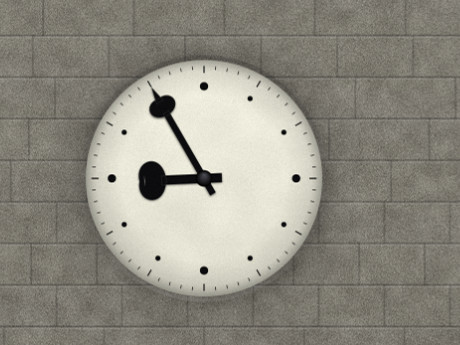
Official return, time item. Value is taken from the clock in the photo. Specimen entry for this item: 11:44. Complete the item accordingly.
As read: 8:55
